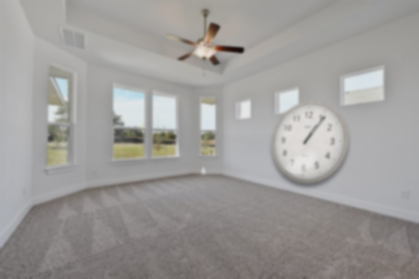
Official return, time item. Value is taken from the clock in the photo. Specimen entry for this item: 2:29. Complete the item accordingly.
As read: 1:06
